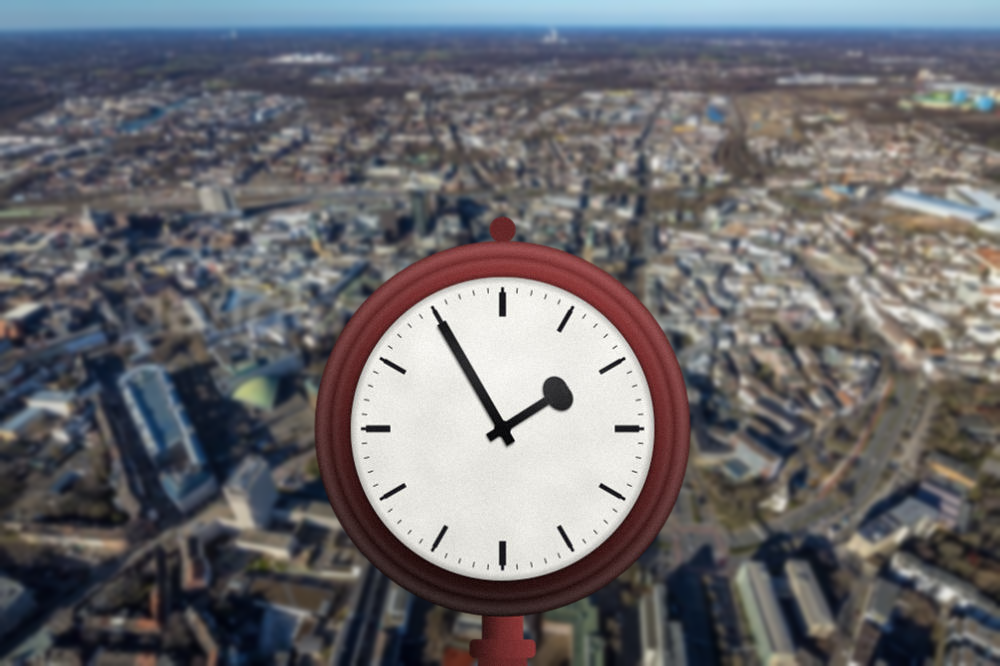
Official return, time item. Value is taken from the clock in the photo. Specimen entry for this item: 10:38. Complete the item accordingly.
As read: 1:55
